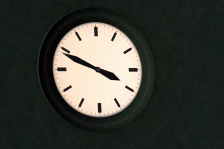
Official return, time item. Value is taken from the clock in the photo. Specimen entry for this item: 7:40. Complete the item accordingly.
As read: 3:49
